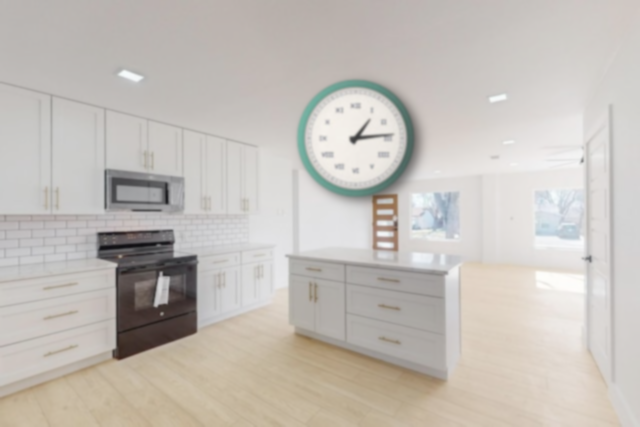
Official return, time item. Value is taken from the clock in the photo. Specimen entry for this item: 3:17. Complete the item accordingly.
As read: 1:14
